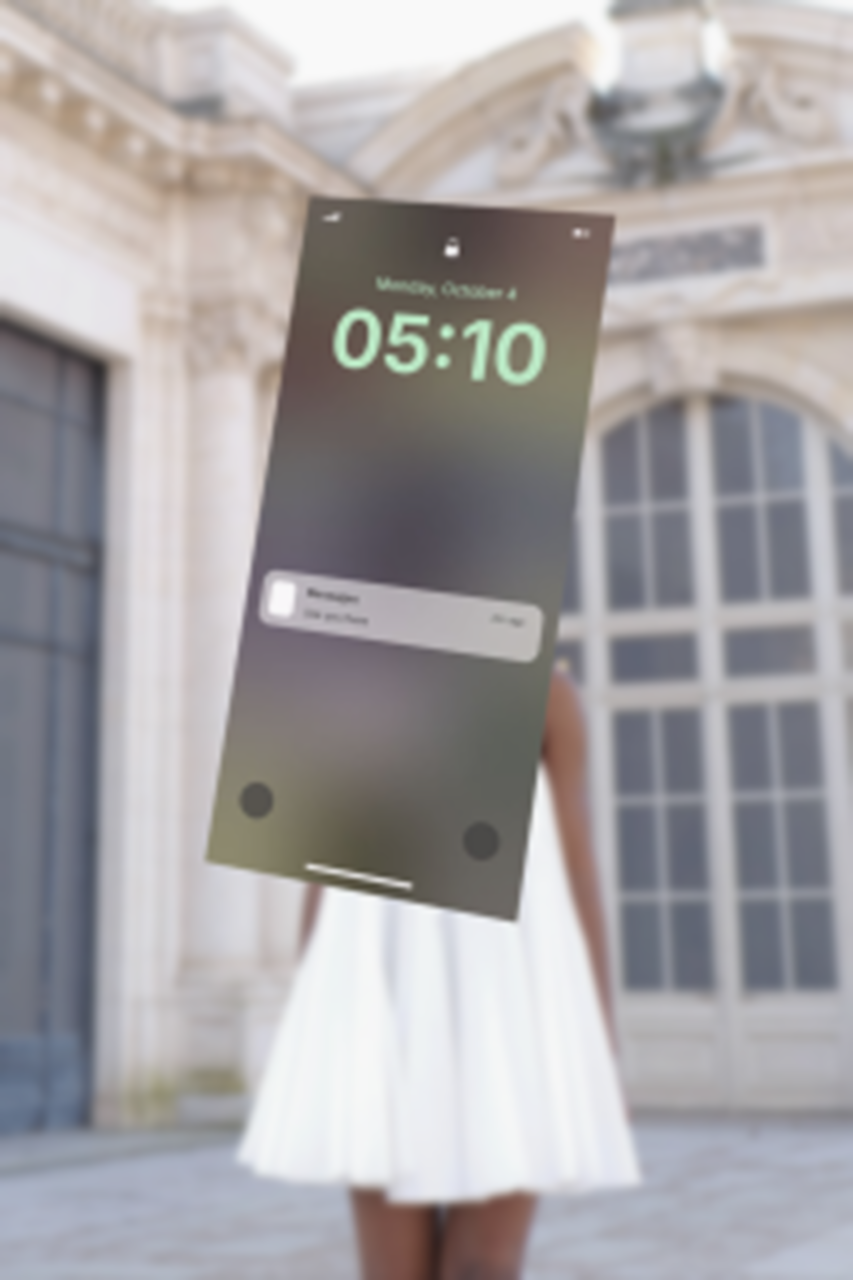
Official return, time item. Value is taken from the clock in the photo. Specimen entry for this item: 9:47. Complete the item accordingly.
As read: 5:10
